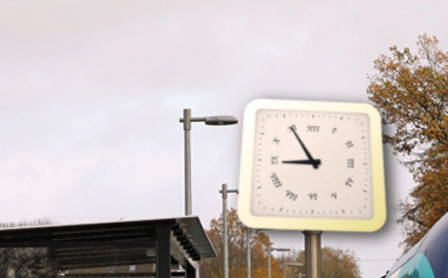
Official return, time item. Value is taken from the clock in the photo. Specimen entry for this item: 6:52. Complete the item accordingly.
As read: 8:55
